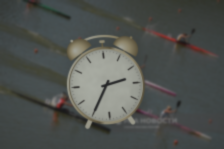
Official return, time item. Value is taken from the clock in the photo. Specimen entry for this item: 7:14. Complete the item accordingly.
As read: 2:35
